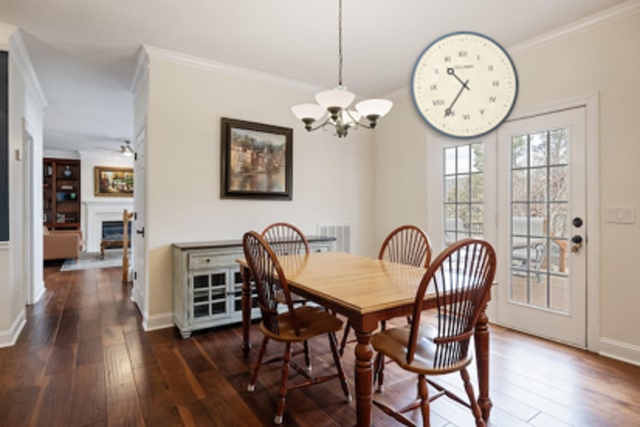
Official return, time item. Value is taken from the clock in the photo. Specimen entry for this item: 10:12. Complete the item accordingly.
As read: 10:36
